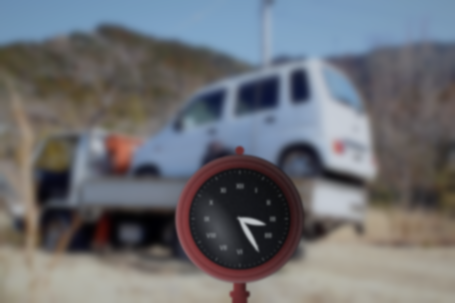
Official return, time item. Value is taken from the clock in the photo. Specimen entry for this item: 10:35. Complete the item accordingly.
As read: 3:25
